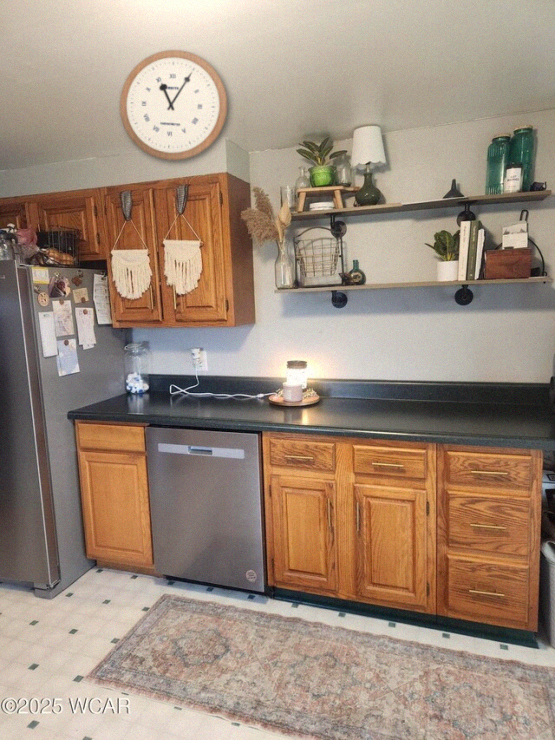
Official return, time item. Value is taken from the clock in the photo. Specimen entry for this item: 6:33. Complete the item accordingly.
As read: 11:05
